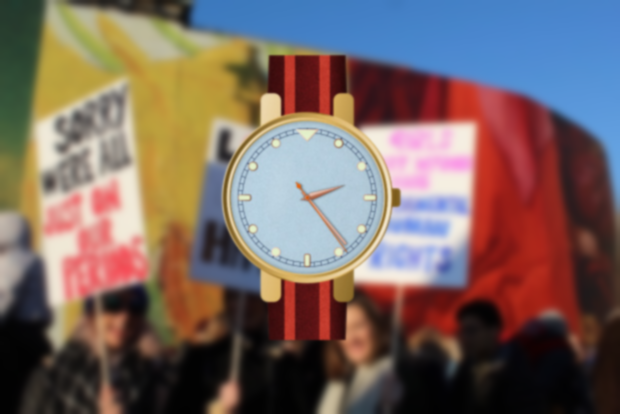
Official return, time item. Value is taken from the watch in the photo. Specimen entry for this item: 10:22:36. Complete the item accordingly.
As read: 2:23:24
